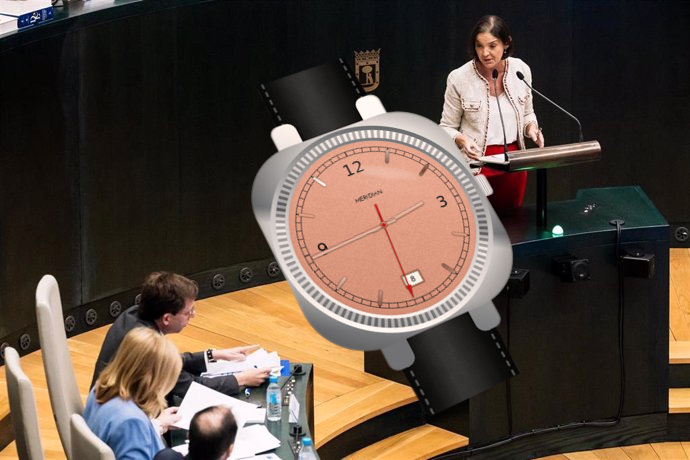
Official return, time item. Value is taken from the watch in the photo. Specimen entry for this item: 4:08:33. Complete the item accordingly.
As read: 2:44:31
